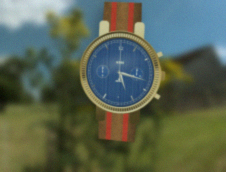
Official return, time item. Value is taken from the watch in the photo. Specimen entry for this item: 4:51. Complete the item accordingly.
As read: 5:17
